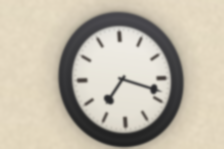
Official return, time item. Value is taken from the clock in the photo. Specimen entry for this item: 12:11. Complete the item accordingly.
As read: 7:18
